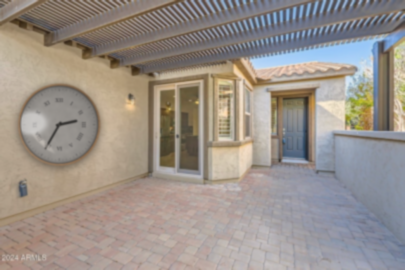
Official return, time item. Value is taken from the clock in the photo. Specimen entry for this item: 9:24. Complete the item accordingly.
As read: 2:35
